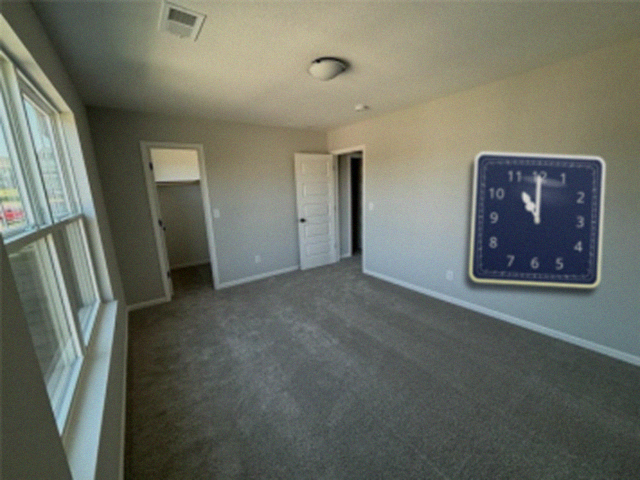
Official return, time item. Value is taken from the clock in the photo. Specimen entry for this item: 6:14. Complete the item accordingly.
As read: 11:00
